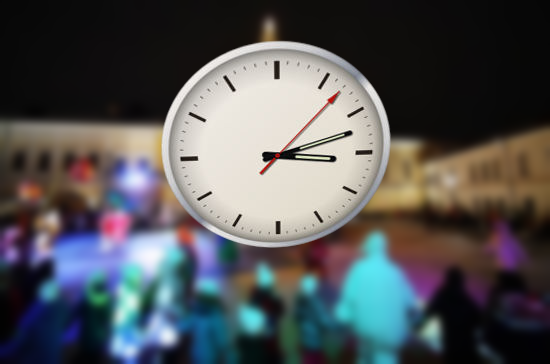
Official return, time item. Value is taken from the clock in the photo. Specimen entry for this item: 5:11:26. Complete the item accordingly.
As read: 3:12:07
